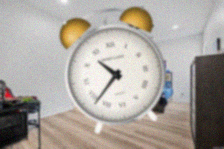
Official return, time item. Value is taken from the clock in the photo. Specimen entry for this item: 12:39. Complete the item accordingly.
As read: 10:38
